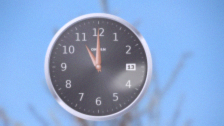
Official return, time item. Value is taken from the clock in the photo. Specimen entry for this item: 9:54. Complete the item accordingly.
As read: 11:00
